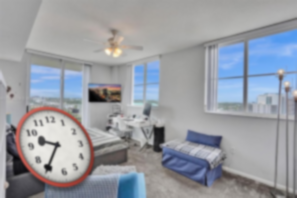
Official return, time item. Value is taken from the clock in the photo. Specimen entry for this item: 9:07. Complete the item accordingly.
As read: 9:36
